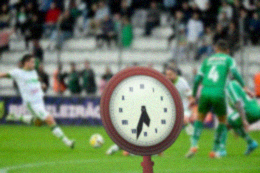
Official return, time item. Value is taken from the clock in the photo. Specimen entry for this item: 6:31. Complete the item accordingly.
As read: 5:33
